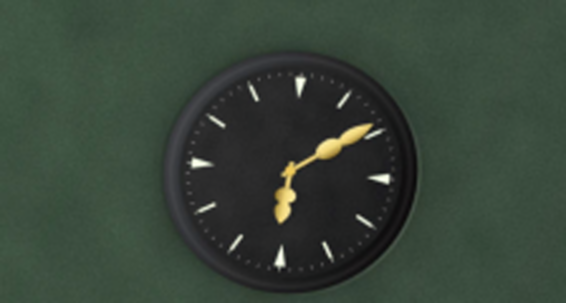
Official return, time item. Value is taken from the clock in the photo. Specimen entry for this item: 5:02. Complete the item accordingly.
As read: 6:09
